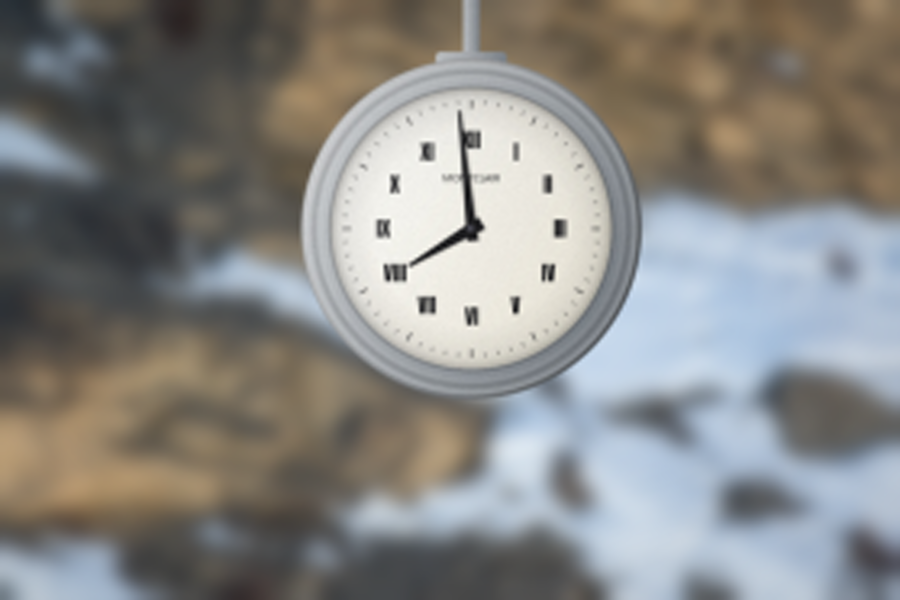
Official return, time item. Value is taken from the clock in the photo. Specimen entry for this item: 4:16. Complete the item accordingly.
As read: 7:59
